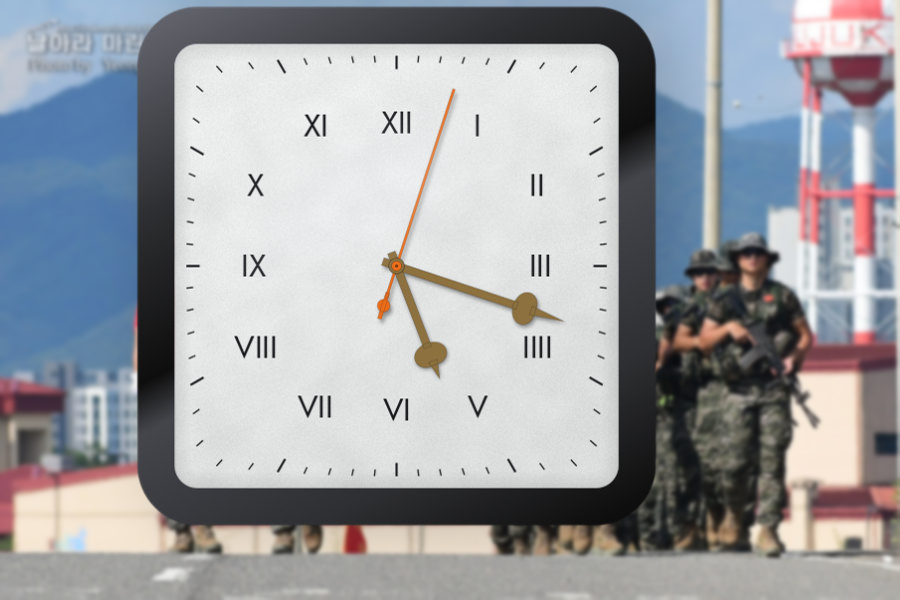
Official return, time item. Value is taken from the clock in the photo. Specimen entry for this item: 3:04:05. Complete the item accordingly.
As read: 5:18:03
